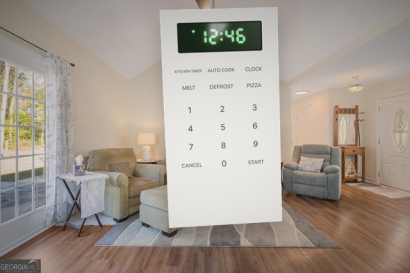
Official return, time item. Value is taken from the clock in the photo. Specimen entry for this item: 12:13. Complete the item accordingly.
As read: 12:46
